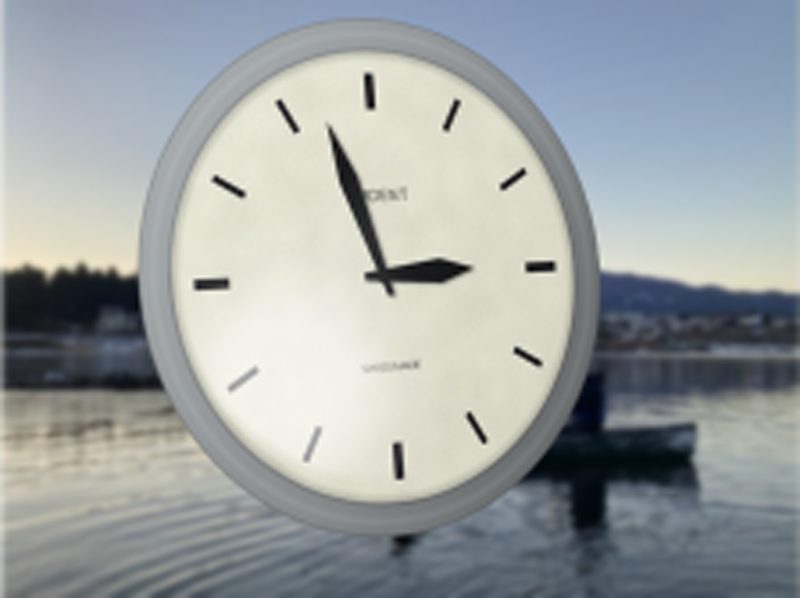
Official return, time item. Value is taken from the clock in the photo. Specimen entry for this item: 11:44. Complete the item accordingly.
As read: 2:57
